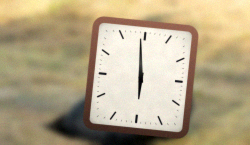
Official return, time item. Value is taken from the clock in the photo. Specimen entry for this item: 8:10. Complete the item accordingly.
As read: 5:59
